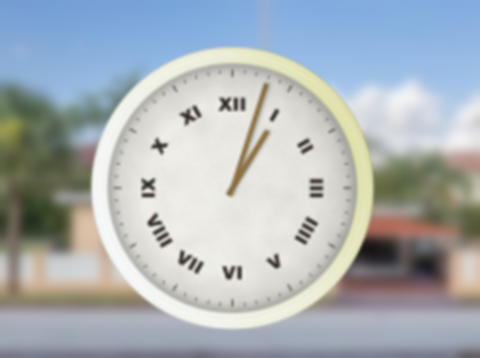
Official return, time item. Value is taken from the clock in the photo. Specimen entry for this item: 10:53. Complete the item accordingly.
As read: 1:03
